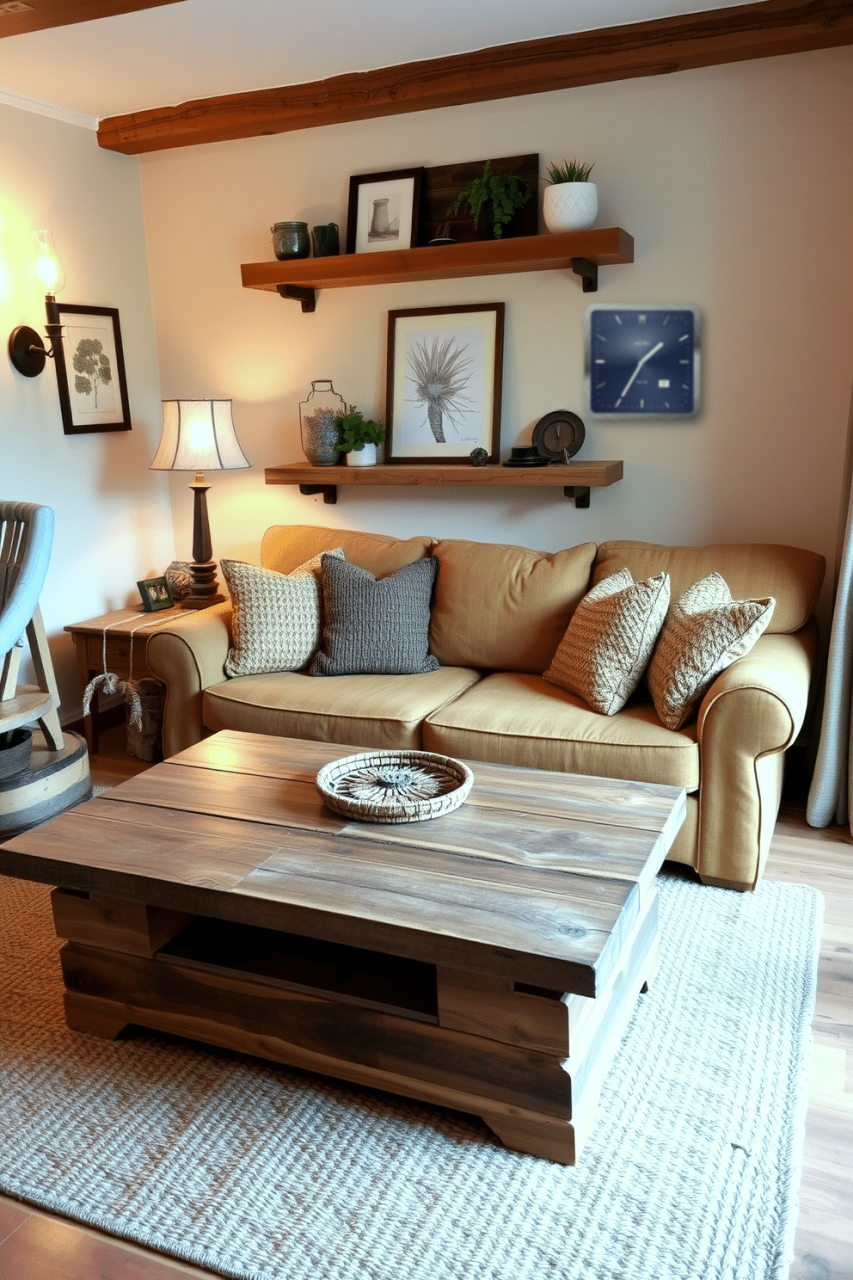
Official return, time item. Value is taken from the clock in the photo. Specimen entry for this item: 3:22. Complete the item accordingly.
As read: 1:35
